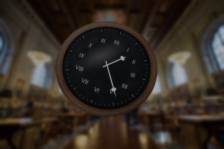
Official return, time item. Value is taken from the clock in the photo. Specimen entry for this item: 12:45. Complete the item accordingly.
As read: 1:24
